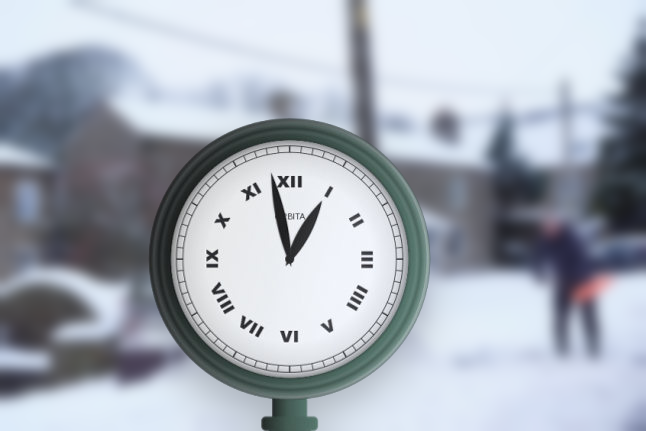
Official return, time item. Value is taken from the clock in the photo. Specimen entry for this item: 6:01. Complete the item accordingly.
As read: 12:58
